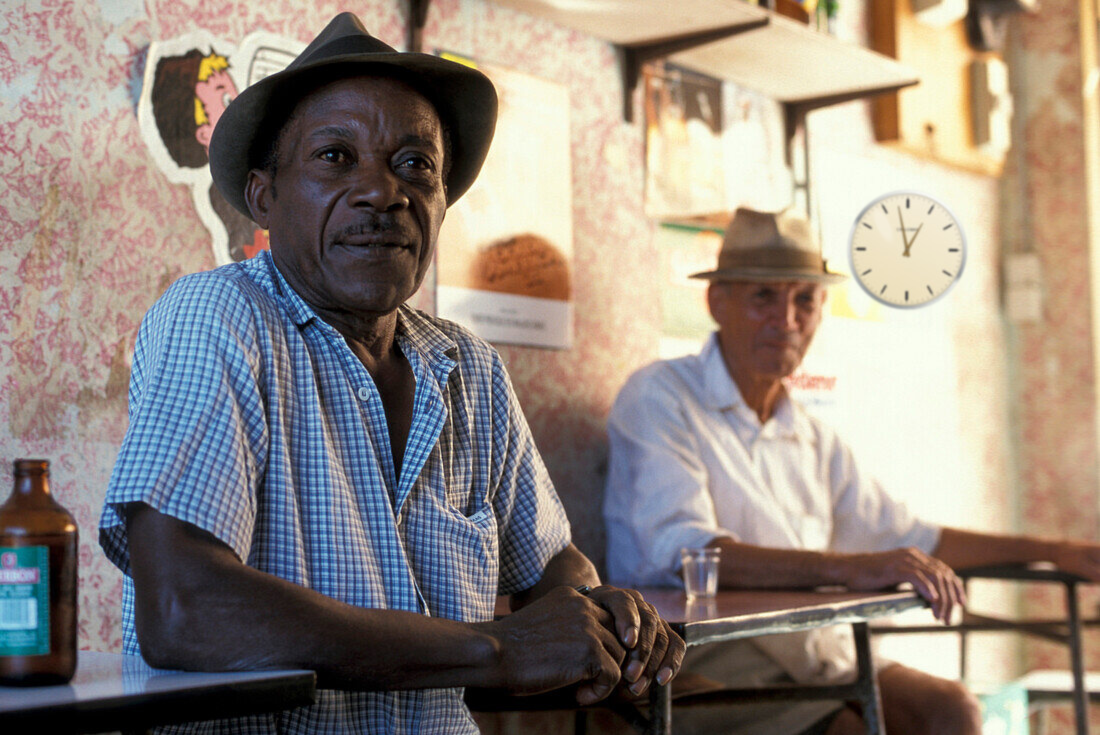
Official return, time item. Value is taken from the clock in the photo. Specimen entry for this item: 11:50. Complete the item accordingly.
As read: 12:58
